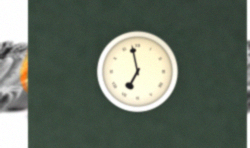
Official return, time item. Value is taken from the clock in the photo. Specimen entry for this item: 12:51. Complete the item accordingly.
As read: 6:58
